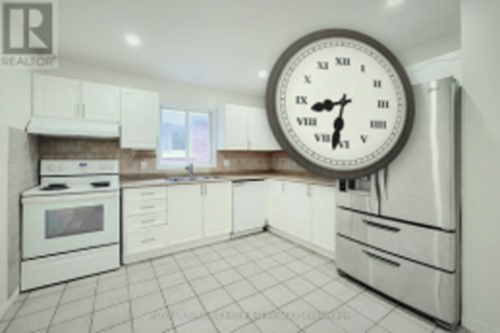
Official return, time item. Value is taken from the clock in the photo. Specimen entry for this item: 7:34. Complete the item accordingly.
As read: 8:32
